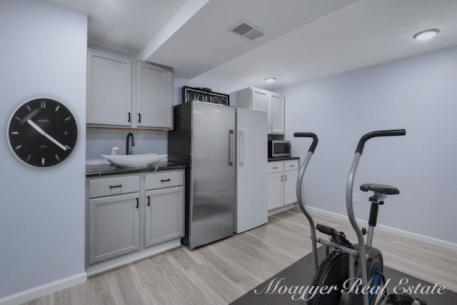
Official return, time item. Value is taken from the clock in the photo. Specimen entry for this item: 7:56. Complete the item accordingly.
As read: 10:21
